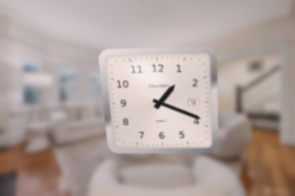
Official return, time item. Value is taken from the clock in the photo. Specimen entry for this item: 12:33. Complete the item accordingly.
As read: 1:19
